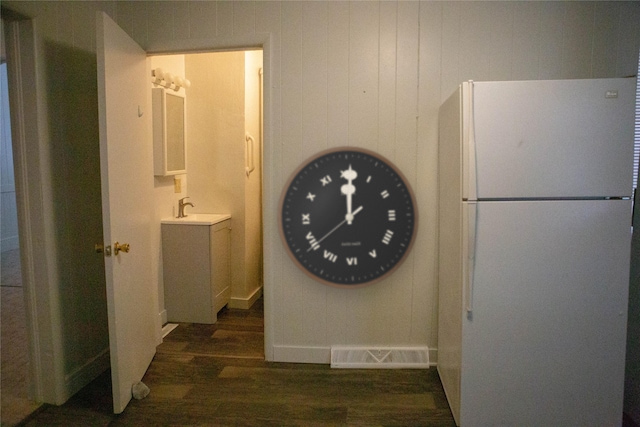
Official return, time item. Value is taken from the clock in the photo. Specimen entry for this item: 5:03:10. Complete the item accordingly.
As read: 12:00:39
